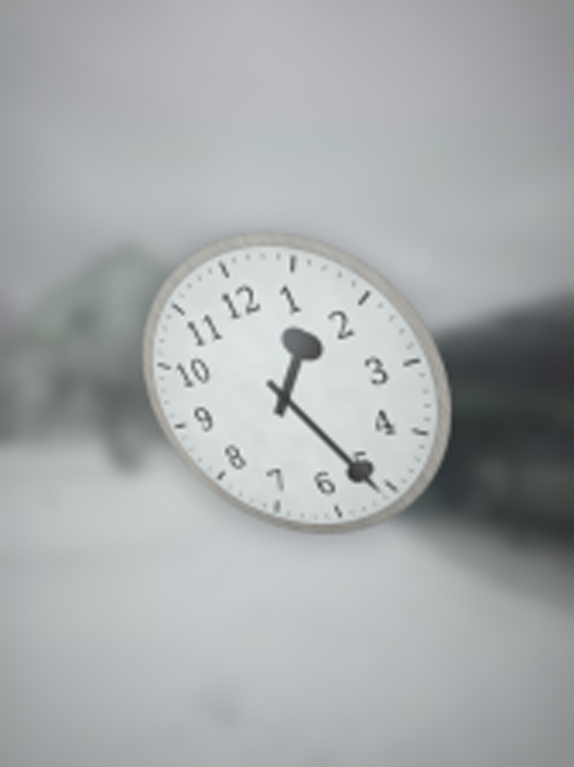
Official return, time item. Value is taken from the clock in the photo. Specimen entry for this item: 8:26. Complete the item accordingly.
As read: 1:26
